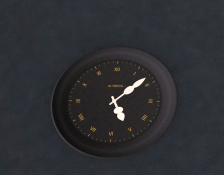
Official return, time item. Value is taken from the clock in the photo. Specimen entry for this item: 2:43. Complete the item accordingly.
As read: 5:08
